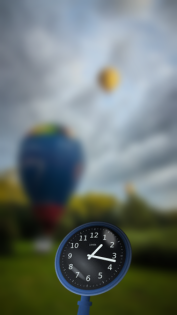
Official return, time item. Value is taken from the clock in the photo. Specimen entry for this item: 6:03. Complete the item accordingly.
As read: 1:17
